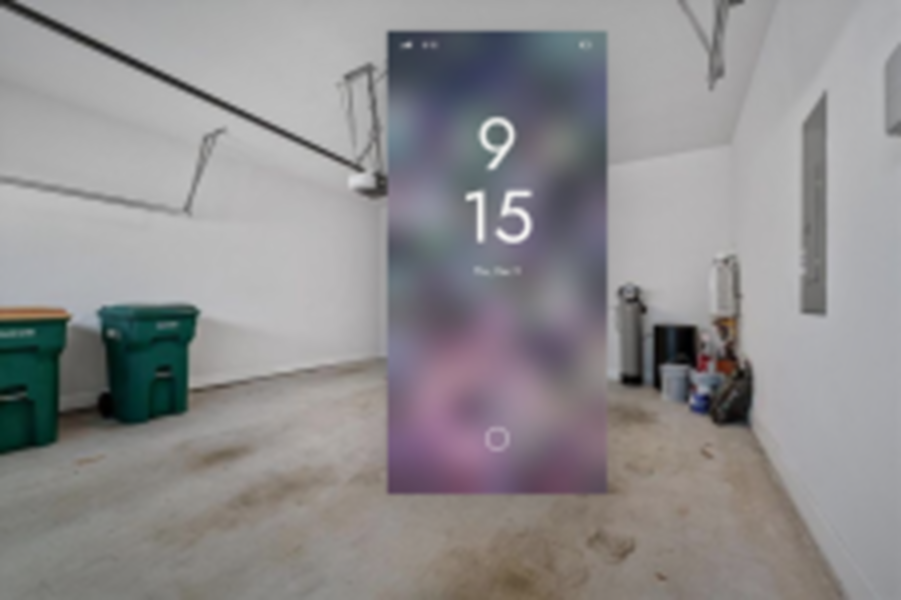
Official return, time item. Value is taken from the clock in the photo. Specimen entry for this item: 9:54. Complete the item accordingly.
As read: 9:15
